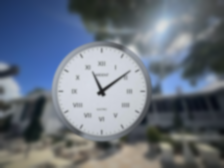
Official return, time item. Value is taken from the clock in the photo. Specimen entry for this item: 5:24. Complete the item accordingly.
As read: 11:09
